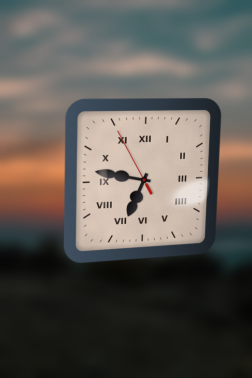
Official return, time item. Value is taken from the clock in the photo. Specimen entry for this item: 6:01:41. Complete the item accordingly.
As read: 6:46:55
